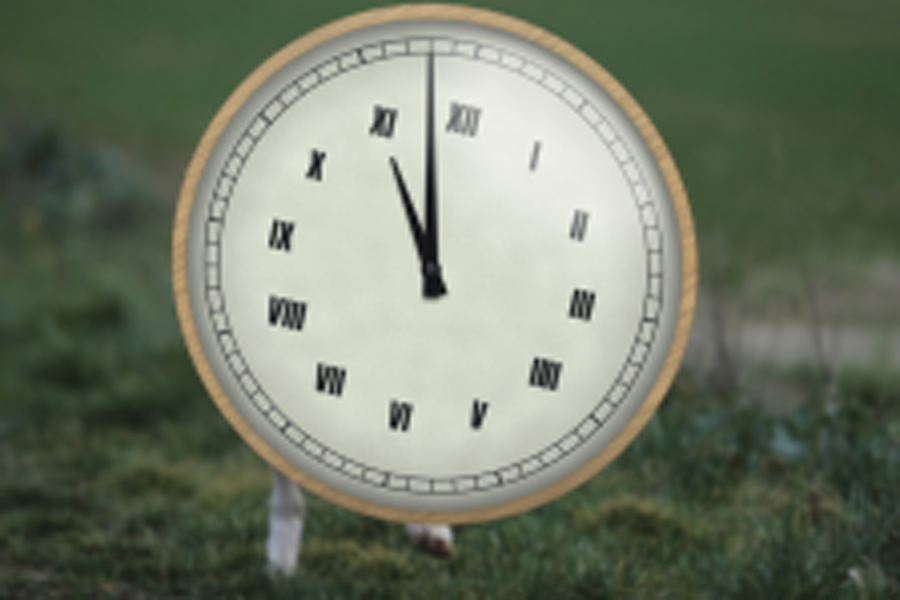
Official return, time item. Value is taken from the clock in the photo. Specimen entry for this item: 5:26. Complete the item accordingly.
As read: 10:58
